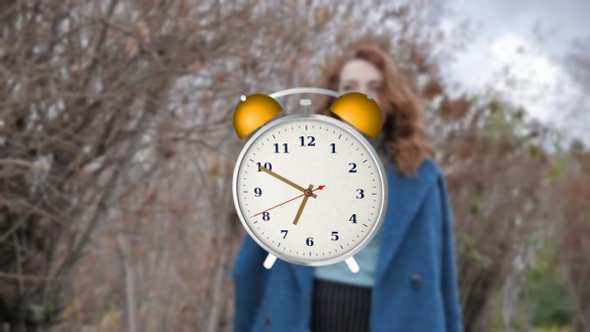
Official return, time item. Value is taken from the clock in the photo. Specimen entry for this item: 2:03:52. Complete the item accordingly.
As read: 6:49:41
